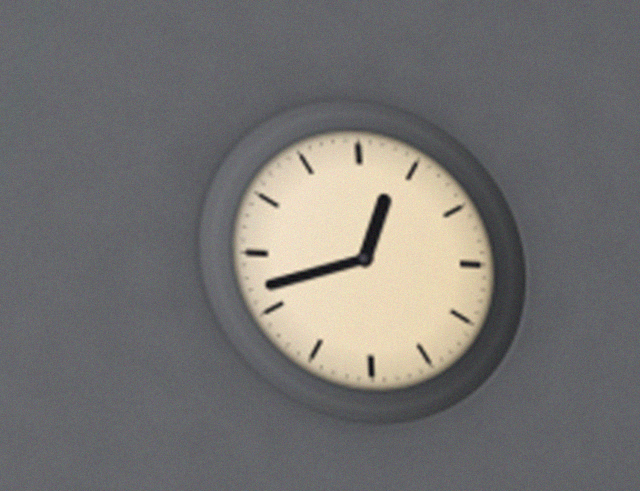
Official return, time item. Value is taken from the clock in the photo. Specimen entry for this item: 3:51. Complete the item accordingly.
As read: 12:42
